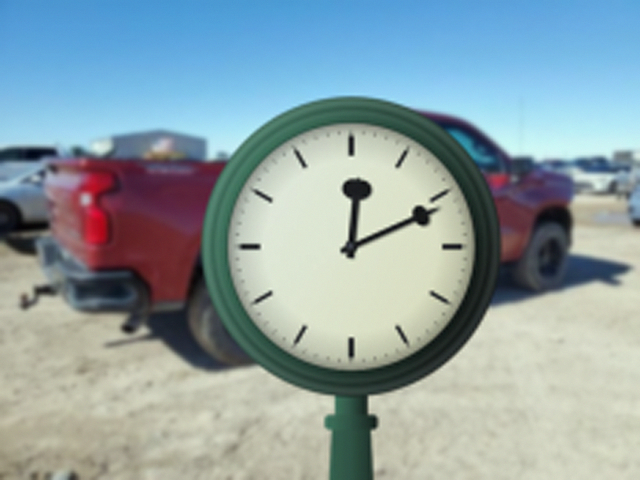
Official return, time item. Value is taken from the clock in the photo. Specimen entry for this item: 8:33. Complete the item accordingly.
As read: 12:11
